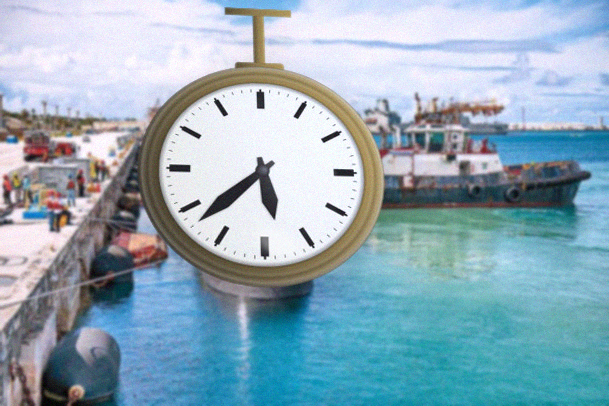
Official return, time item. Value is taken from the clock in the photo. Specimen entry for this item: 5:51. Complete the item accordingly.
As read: 5:38
